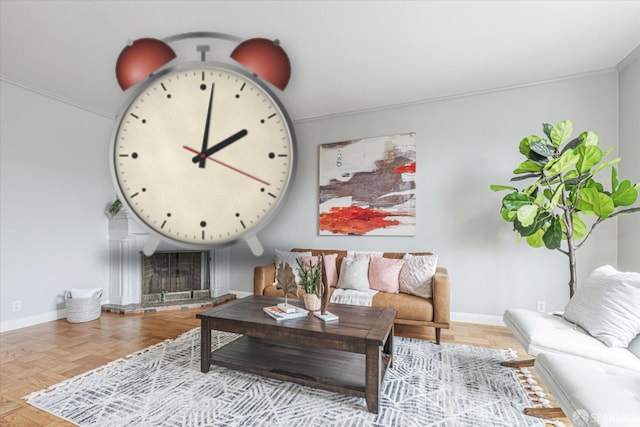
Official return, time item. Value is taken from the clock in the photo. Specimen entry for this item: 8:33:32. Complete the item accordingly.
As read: 2:01:19
